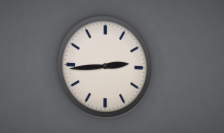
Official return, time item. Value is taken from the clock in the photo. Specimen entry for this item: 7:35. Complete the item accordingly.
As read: 2:44
